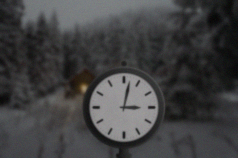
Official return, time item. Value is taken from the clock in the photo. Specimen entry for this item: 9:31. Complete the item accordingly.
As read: 3:02
